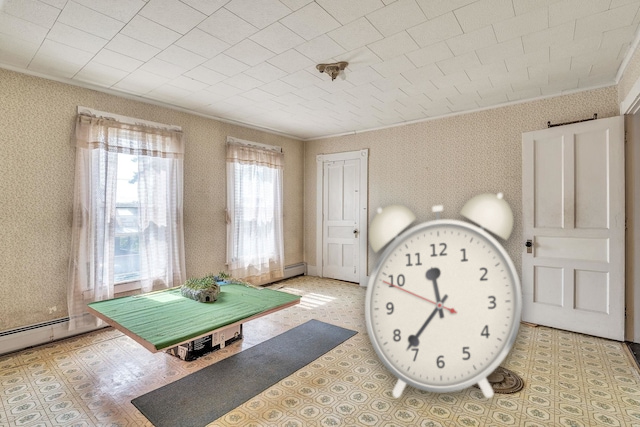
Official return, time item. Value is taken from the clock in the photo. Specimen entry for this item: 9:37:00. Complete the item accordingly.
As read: 11:36:49
